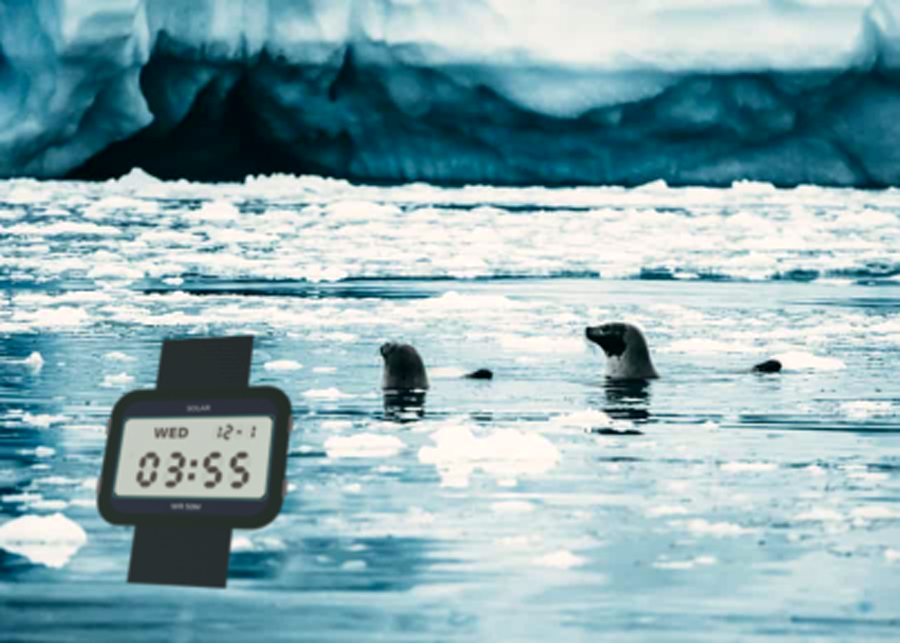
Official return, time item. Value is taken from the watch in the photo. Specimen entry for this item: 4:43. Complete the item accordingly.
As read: 3:55
